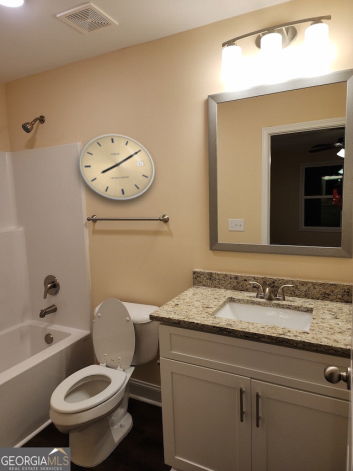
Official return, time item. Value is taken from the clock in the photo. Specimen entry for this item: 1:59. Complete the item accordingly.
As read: 8:10
